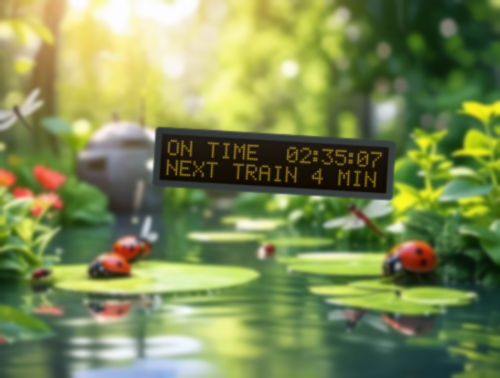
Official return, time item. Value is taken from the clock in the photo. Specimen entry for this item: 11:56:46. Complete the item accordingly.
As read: 2:35:07
